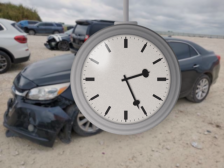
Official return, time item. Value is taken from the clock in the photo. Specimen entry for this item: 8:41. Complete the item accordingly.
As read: 2:26
